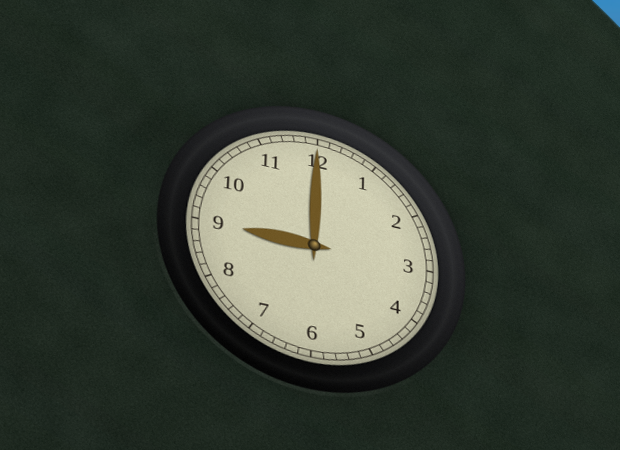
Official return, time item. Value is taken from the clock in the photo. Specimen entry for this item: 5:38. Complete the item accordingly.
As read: 9:00
